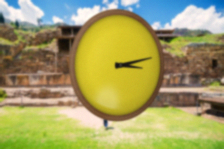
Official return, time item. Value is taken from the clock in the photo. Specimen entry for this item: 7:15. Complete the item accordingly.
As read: 3:13
